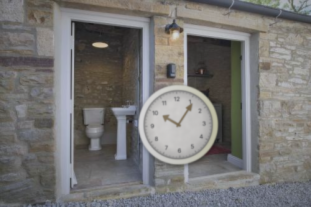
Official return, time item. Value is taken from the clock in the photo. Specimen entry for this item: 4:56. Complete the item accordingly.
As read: 10:06
